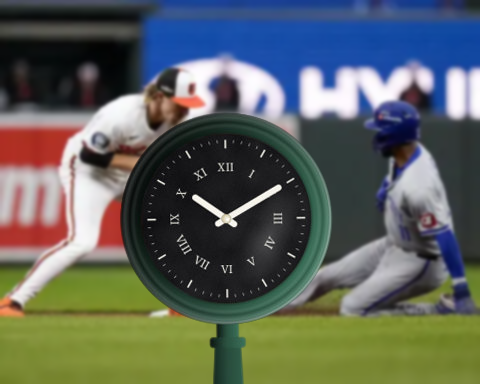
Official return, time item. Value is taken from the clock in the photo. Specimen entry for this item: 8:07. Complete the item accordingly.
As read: 10:10
